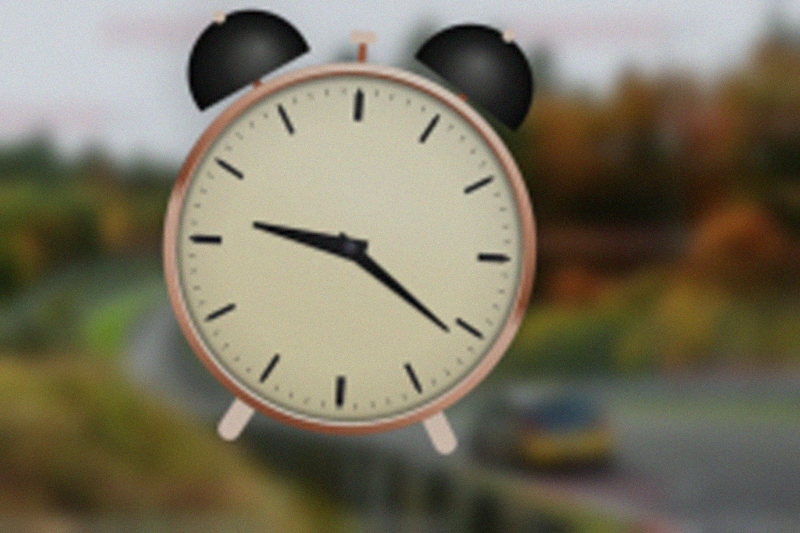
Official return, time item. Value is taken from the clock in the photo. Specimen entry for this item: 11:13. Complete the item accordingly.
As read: 9:21
